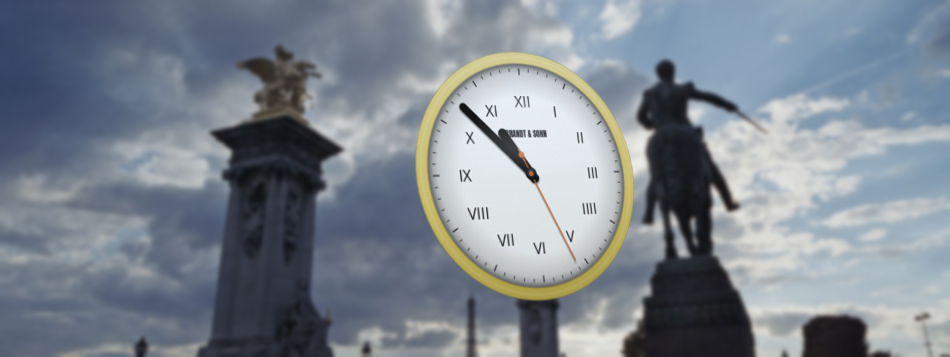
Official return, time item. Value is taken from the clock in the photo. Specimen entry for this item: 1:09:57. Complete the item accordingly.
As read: 10:52:26
